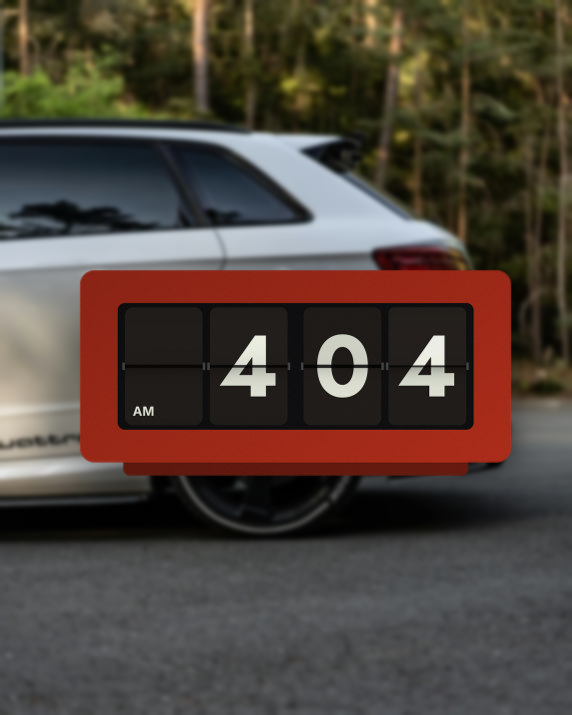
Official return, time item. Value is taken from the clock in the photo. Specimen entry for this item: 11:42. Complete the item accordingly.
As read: 4:04
